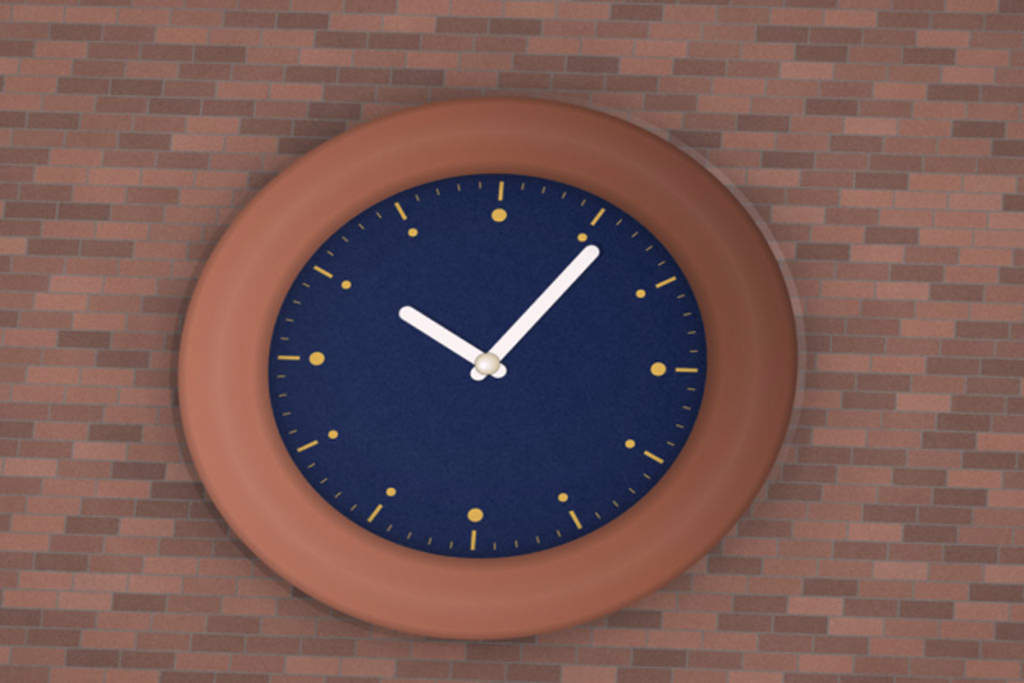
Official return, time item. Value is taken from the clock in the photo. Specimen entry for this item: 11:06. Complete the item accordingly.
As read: 10:06
